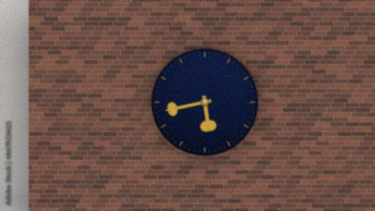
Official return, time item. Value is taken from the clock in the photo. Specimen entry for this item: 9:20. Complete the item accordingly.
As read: 5:43
